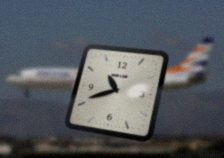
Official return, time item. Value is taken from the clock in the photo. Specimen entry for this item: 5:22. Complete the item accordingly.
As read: 10:41
